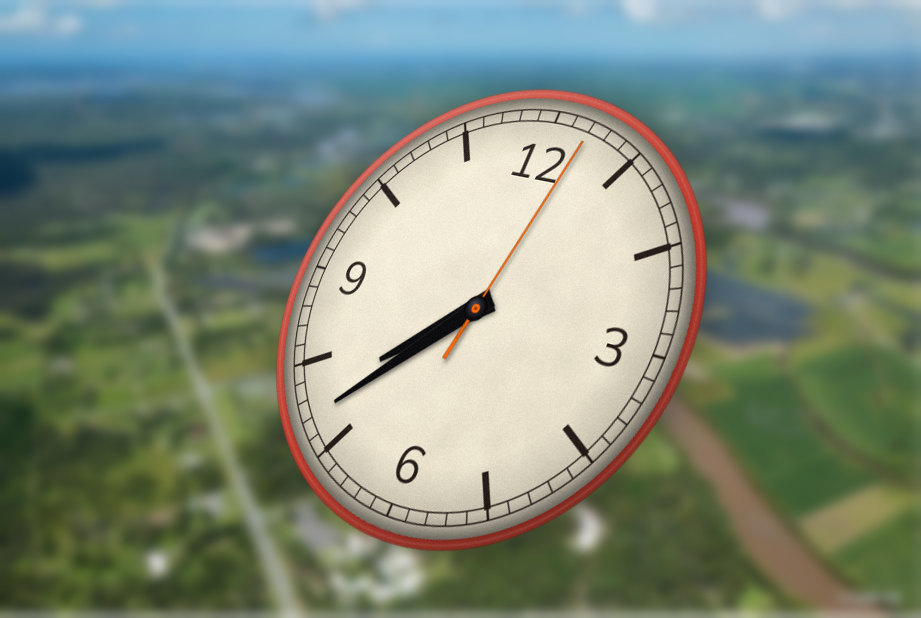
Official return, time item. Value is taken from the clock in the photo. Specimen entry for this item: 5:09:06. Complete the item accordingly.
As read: 7:37:02
